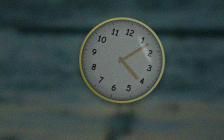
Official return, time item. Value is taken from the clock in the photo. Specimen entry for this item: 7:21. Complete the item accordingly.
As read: 4:07
